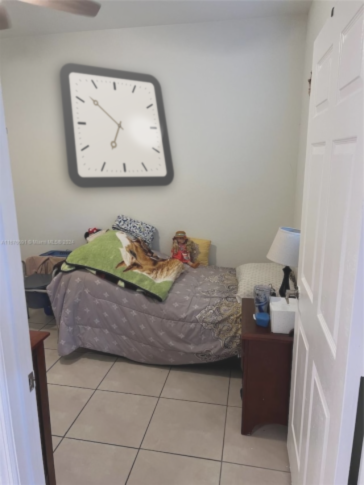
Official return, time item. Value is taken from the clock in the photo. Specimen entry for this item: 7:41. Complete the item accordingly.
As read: 6:52
